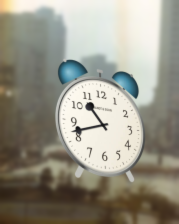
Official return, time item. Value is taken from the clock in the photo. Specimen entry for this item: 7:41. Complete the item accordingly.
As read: 10:42
